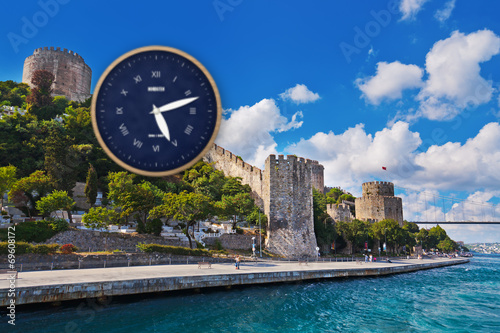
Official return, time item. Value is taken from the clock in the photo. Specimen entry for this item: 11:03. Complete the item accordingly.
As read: 5:12
